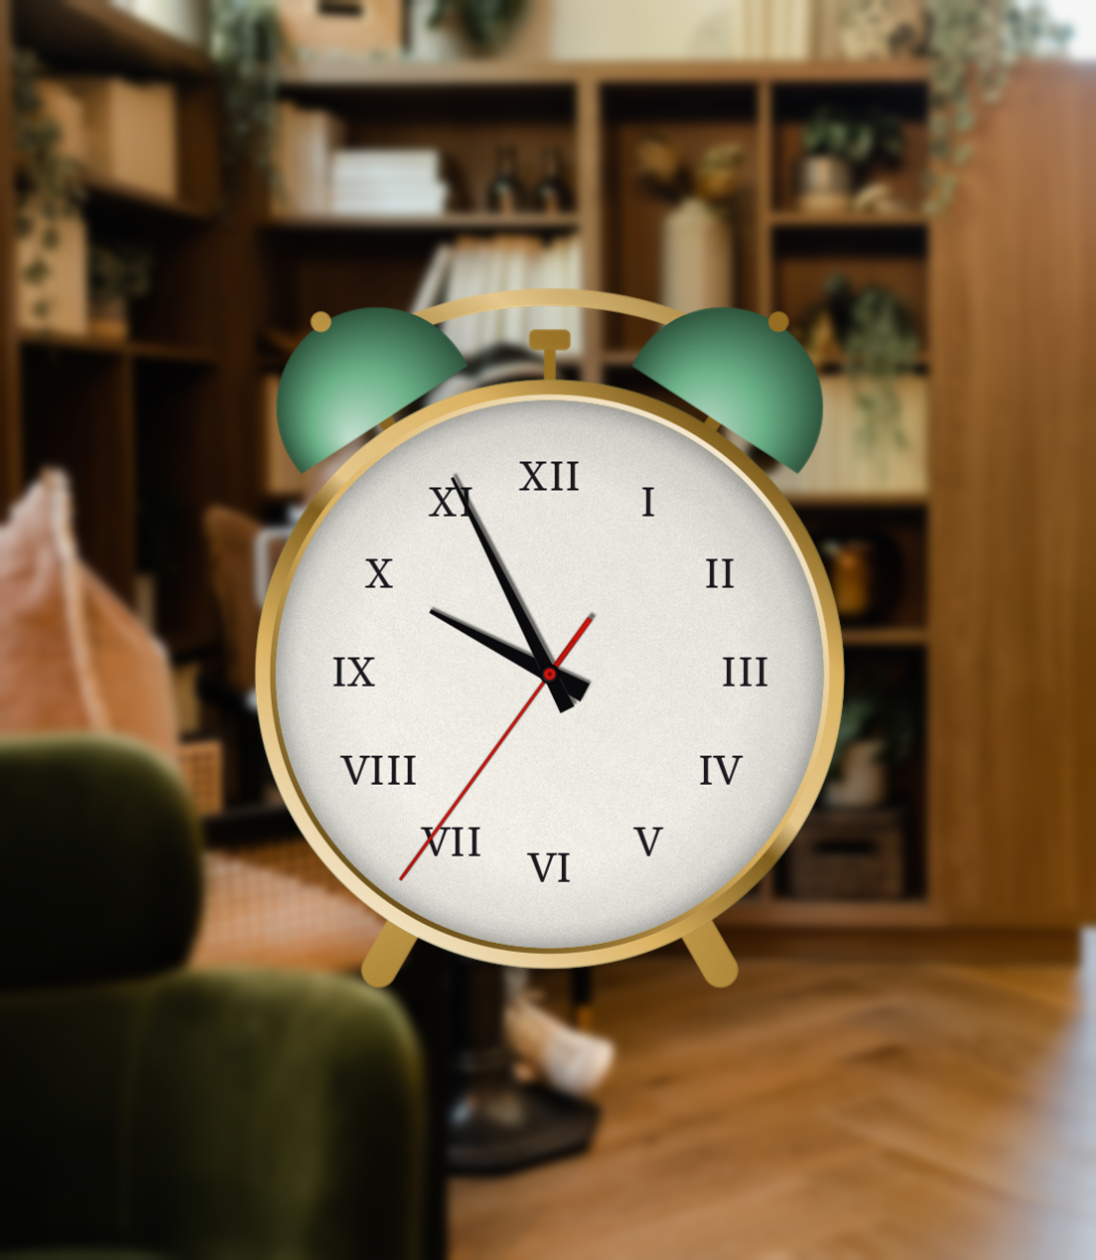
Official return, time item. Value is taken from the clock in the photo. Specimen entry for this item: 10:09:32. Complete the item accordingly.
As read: 9:55:36
